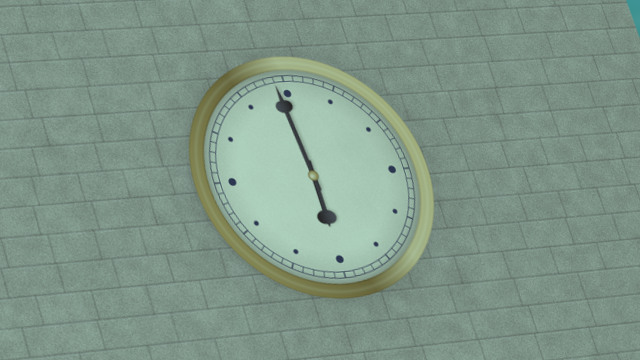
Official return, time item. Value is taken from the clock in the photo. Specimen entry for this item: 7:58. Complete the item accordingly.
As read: 5:59
